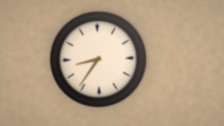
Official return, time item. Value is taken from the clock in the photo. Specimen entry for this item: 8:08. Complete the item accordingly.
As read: 8:36
